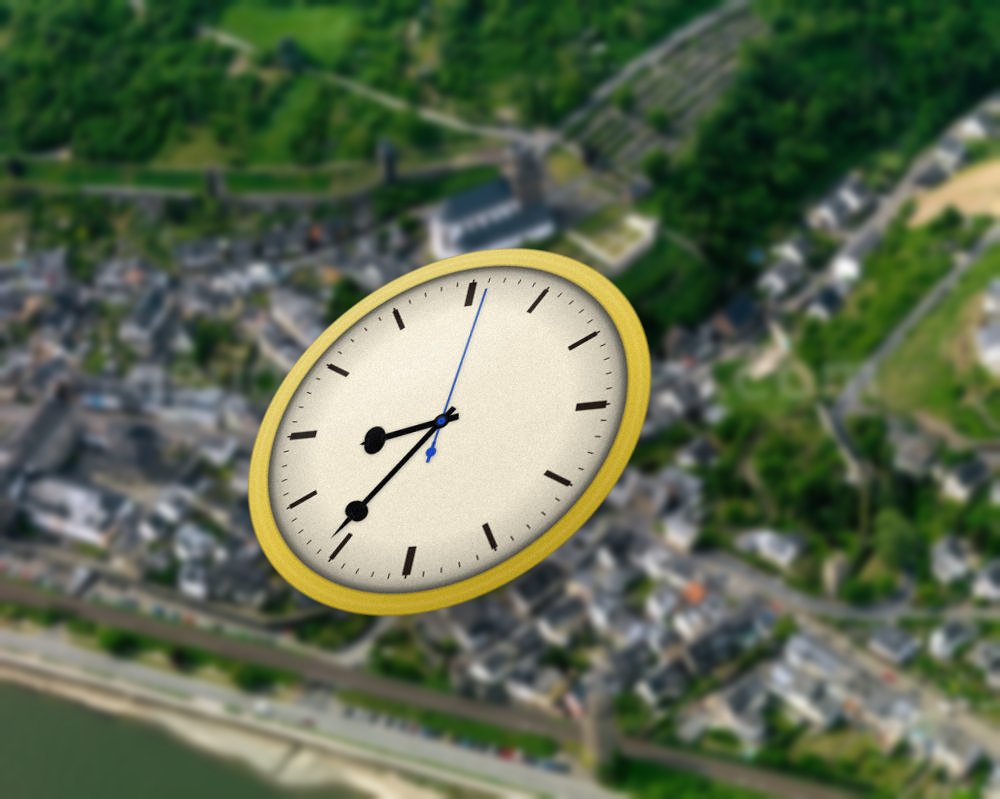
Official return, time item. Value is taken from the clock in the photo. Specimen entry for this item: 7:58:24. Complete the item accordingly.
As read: 8:36:01
